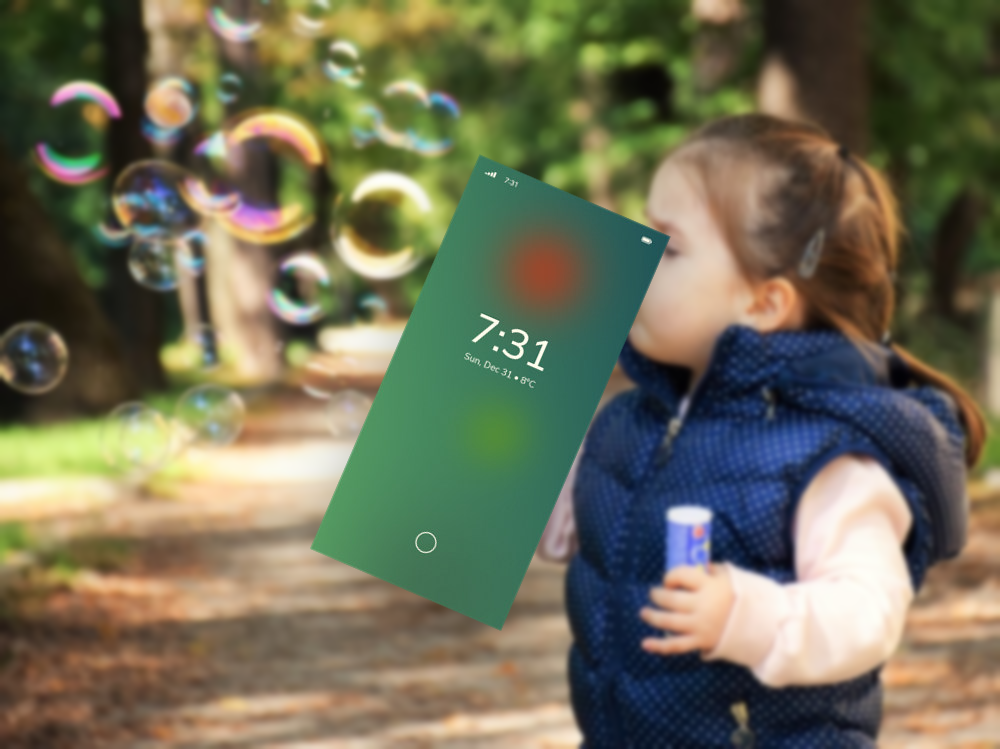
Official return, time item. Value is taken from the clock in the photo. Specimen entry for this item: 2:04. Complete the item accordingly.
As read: 7:31
